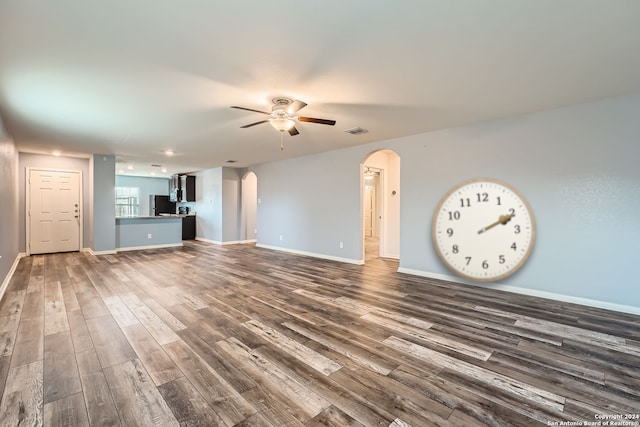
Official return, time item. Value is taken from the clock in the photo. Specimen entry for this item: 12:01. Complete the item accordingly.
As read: 2:11
